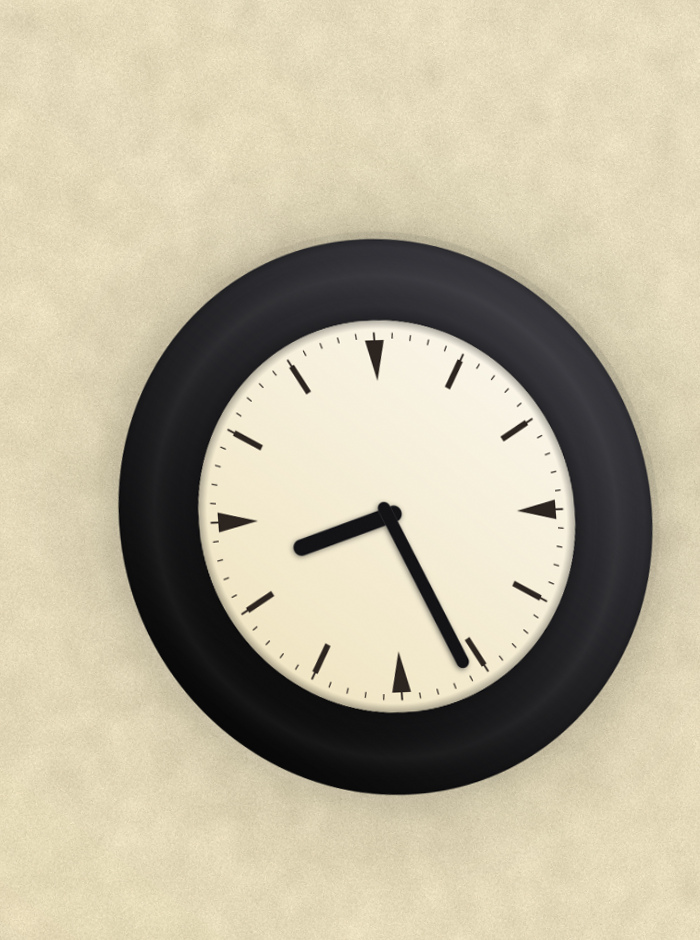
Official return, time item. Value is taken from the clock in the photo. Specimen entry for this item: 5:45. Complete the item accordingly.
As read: 8:26
